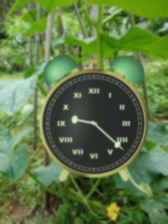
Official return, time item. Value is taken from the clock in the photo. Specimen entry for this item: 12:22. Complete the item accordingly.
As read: 9:22
